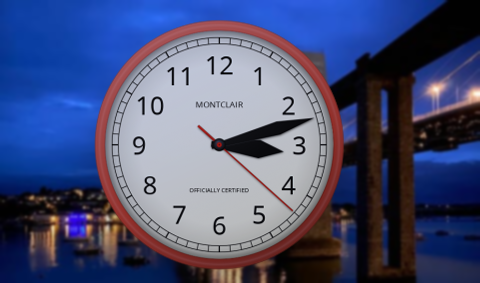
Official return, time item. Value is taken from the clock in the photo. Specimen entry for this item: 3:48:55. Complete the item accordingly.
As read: 3:12:22
